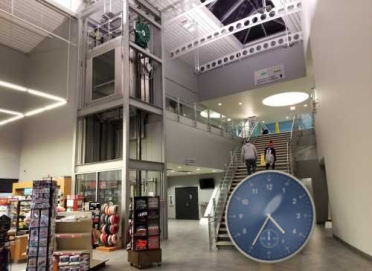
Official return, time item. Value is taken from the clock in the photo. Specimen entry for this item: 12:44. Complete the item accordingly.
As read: 4:35
